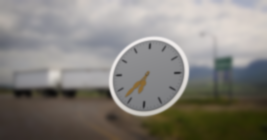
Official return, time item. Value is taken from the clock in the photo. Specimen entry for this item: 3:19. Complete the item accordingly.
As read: 6:37
